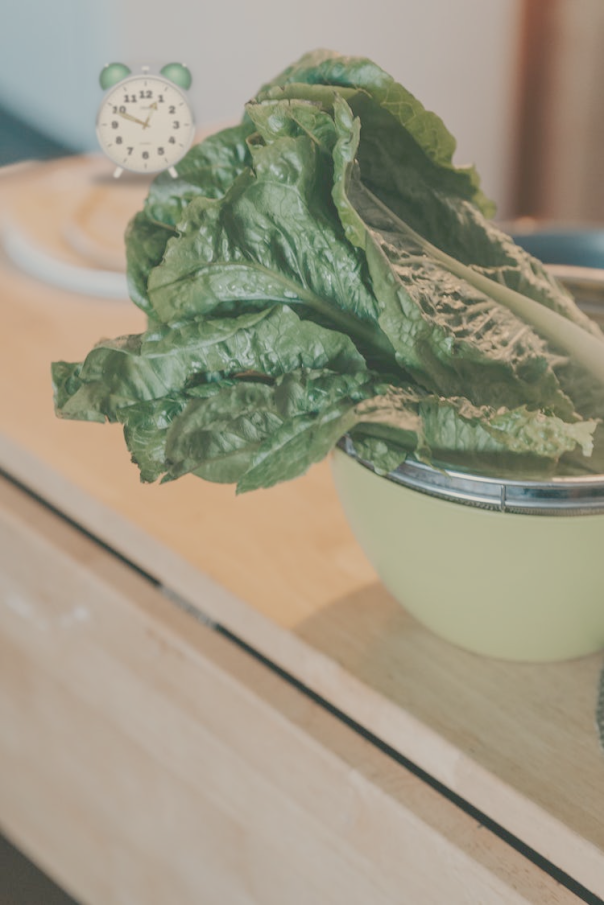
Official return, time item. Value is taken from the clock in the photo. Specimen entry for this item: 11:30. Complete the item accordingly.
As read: 12:49
